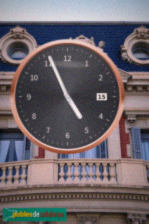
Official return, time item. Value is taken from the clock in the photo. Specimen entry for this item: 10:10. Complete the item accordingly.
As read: 4:56
